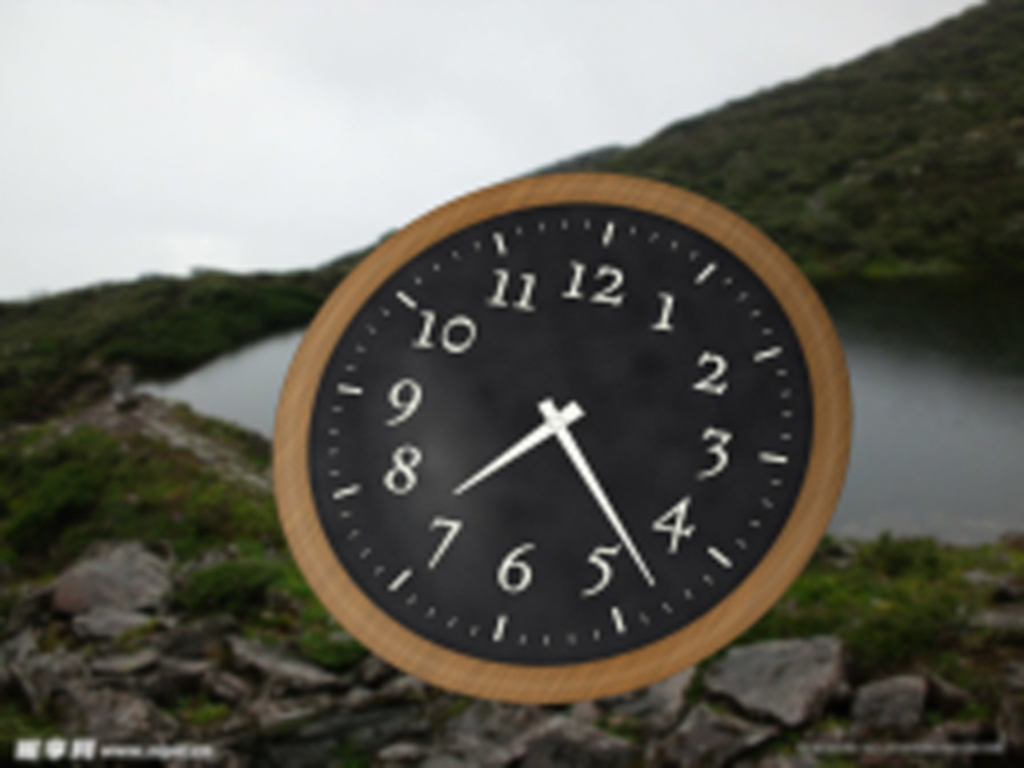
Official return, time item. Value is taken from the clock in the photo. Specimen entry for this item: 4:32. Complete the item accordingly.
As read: 7:23
